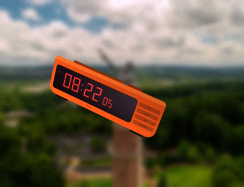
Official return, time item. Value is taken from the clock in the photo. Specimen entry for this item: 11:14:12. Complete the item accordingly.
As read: 8:22:05
